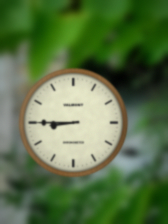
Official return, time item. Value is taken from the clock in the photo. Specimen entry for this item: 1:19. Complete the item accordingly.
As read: 8:45
